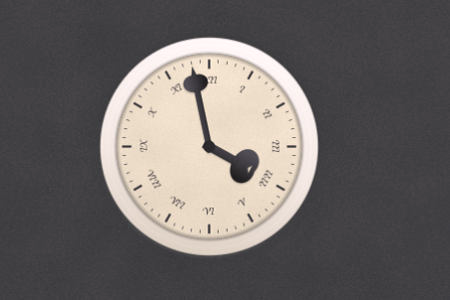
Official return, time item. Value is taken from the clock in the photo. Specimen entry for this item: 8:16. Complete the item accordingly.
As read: 3:58
